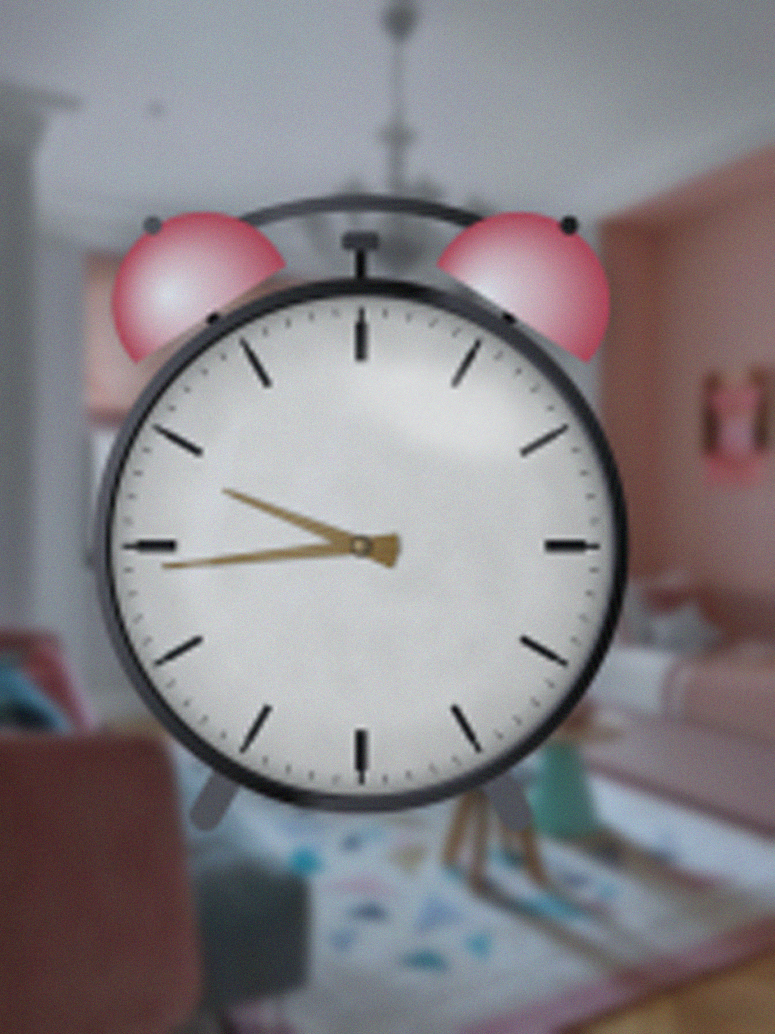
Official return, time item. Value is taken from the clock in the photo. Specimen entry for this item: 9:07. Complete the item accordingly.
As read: 9:44
